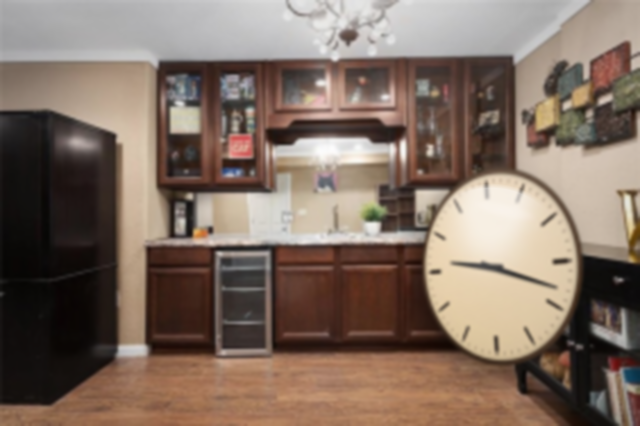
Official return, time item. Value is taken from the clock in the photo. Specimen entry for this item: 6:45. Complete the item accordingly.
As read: 9:18
